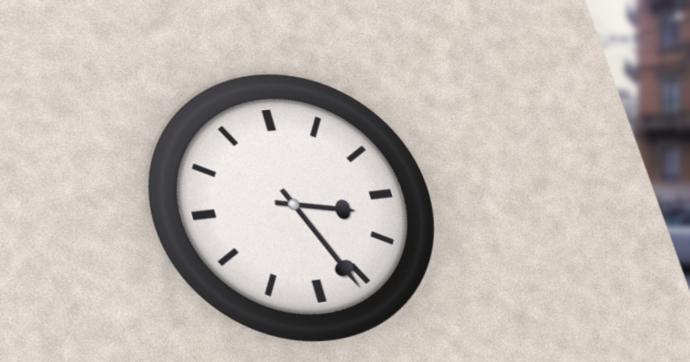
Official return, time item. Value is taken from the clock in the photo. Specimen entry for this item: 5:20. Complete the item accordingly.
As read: 3:26
